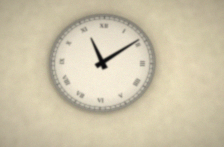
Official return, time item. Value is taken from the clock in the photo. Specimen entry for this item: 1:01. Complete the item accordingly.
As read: 11:09
